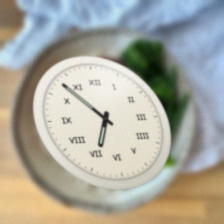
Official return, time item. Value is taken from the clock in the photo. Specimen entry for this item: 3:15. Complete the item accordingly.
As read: 6:53
